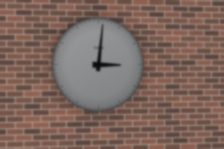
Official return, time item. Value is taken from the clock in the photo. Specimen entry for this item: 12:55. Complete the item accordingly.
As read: 3:01
